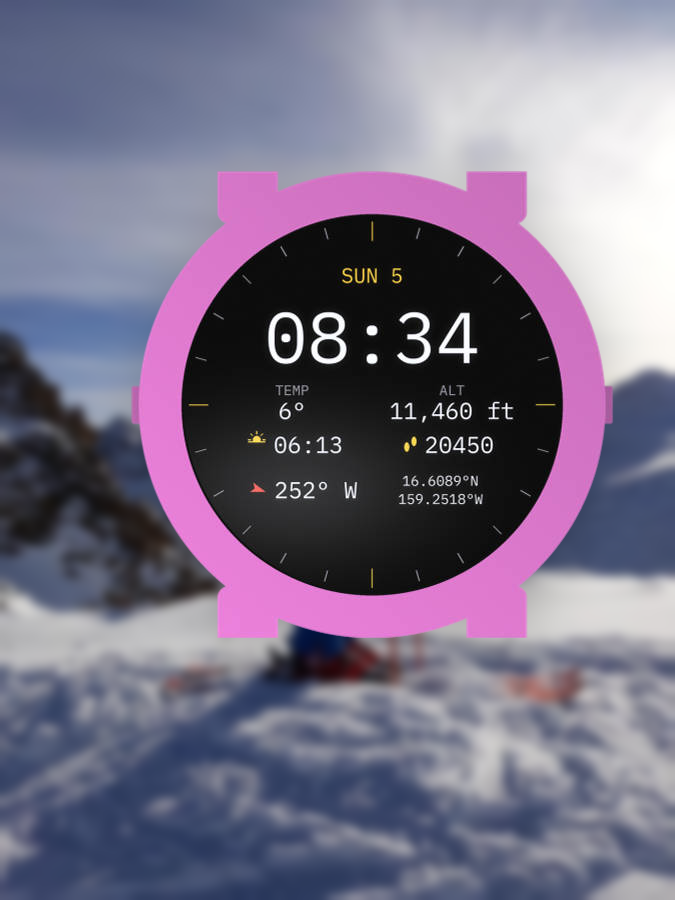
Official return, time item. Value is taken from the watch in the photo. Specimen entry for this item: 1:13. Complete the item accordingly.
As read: 8:34
